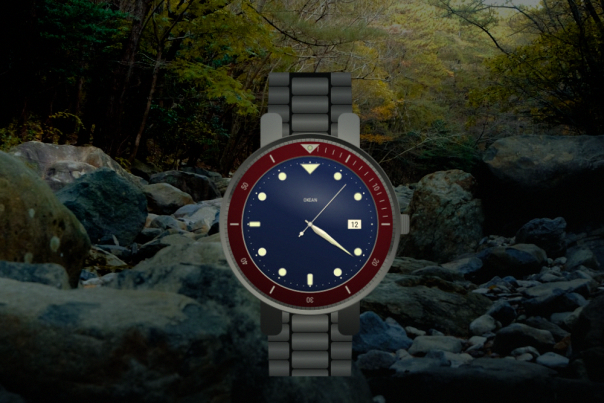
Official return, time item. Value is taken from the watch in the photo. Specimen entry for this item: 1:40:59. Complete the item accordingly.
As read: 4:21:07
